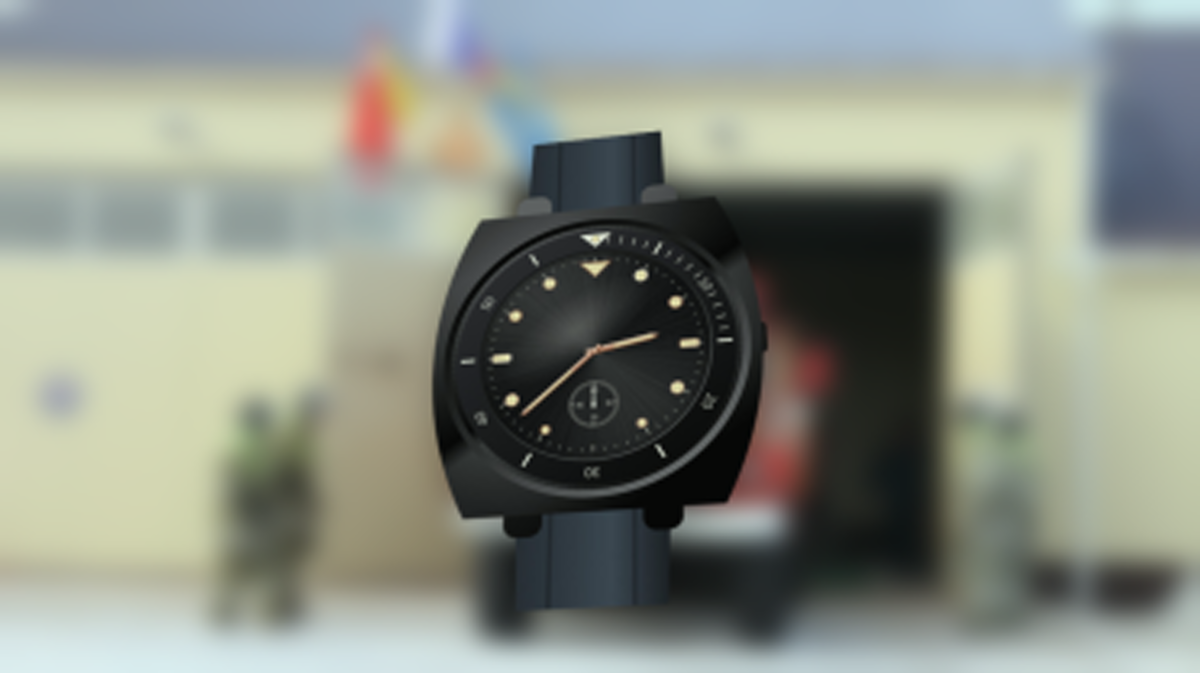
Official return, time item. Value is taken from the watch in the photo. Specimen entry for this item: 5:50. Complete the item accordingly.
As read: 2:38
